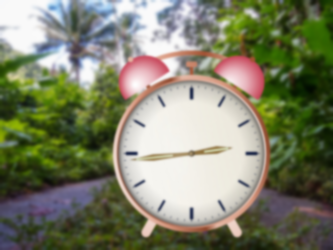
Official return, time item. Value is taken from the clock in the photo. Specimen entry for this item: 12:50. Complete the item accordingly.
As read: 2:44
